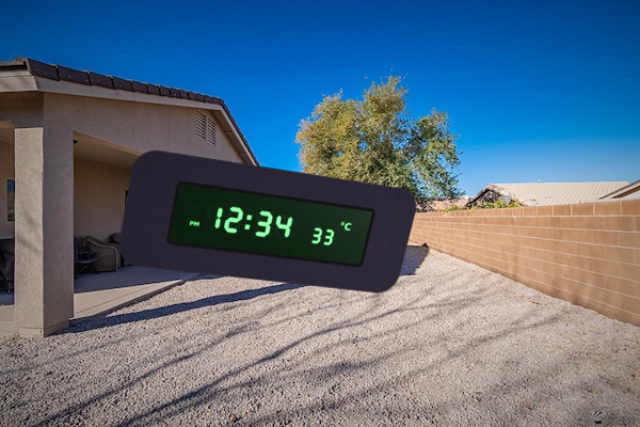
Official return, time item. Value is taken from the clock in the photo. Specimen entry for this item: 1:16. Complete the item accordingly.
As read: 12:34
